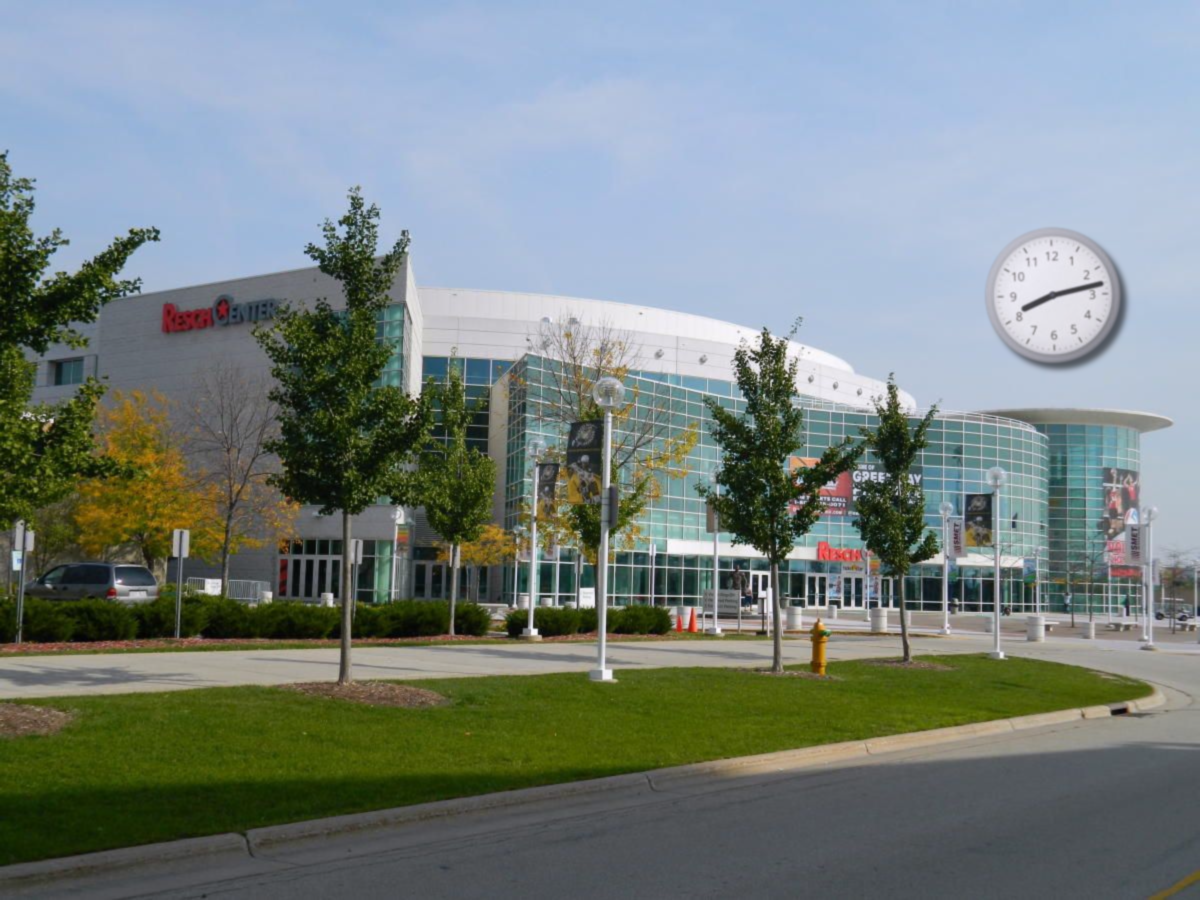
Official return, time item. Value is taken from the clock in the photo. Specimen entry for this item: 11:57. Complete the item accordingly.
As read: 8:13
